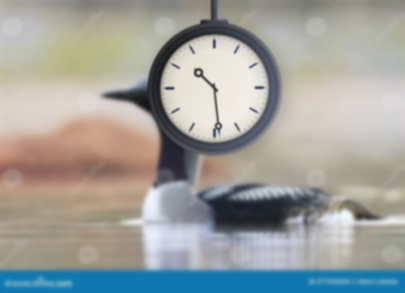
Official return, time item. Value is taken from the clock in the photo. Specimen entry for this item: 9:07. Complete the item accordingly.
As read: 10:29
